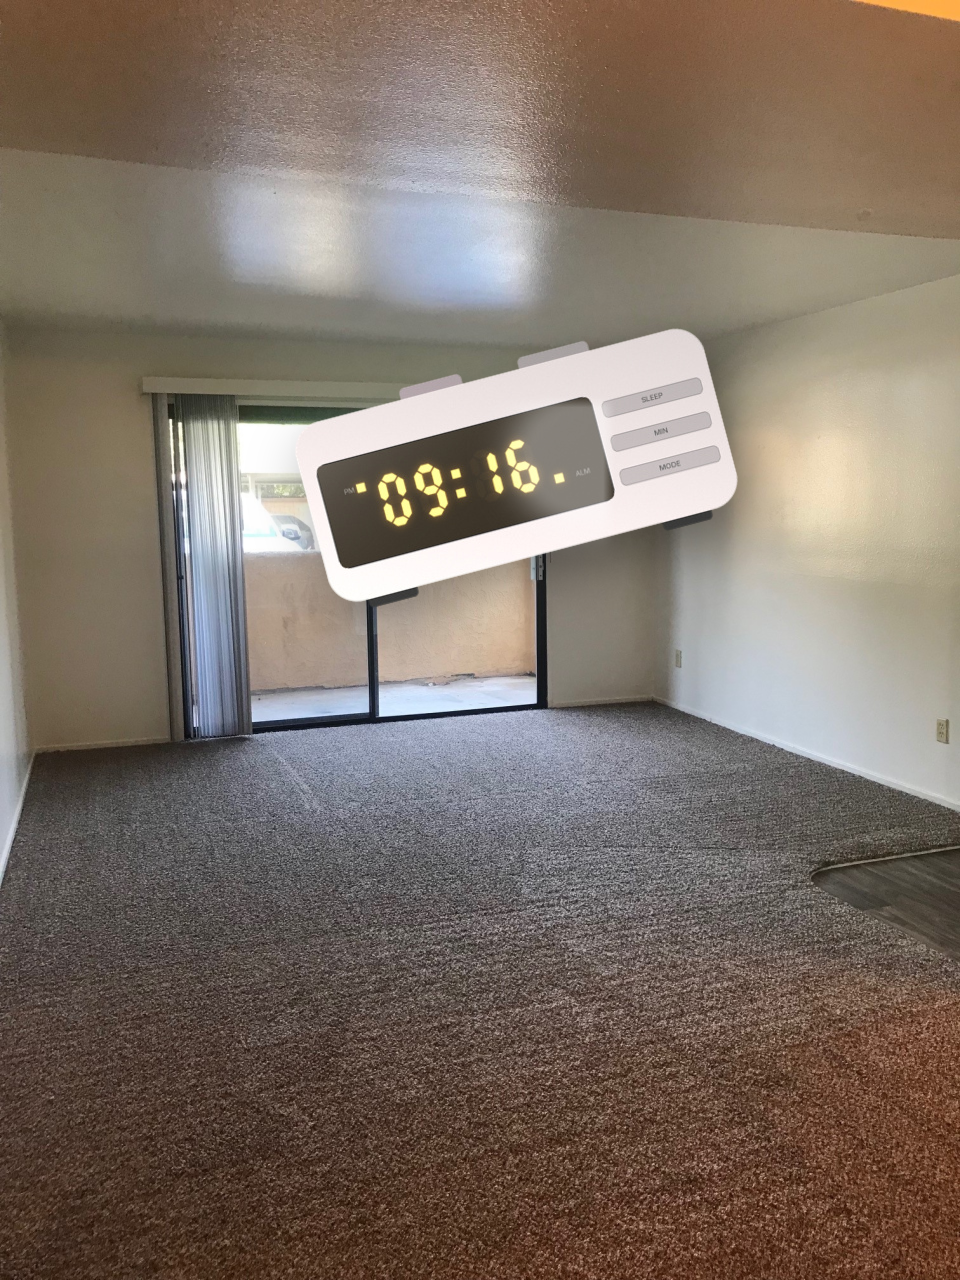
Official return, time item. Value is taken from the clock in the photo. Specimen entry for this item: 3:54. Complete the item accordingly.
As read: 9:16
